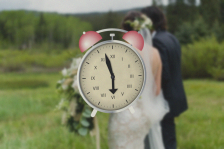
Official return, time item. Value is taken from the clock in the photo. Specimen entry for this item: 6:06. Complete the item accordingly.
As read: 5:57
